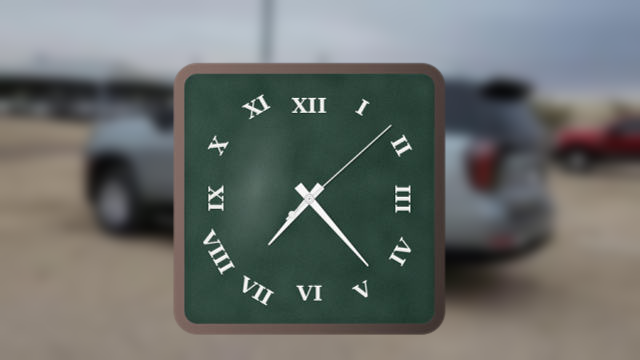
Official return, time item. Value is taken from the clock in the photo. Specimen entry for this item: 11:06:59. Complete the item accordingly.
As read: 7:23:08
